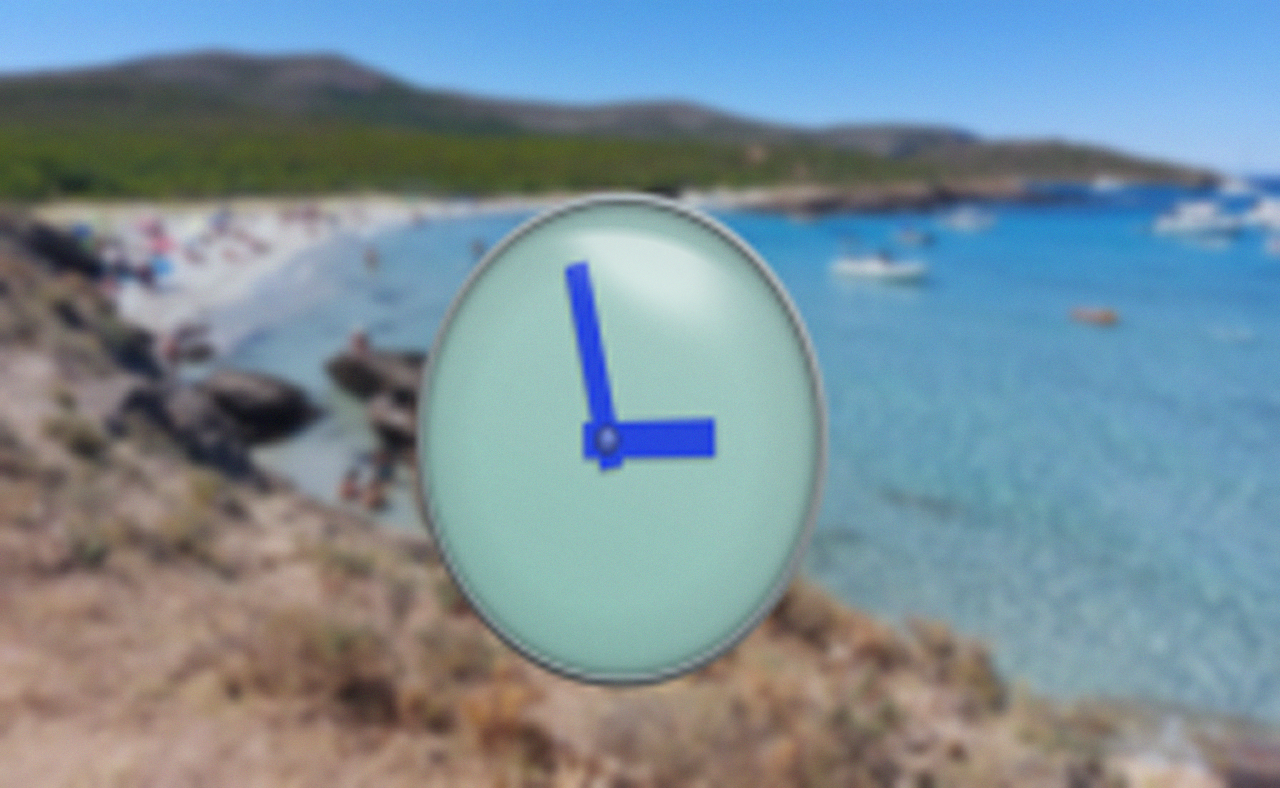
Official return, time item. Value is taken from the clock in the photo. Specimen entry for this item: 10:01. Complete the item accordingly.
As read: 2:58
